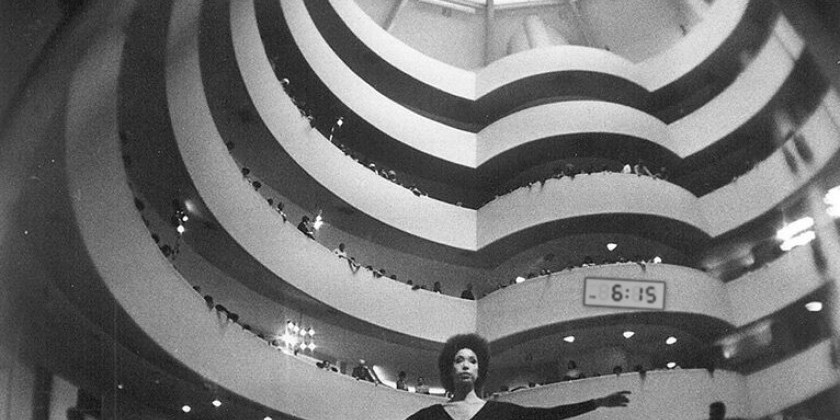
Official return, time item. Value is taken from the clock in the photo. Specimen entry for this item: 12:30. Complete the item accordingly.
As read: 6:15
